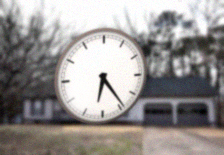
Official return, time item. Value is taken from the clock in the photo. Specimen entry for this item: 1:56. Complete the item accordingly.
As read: 6:24
